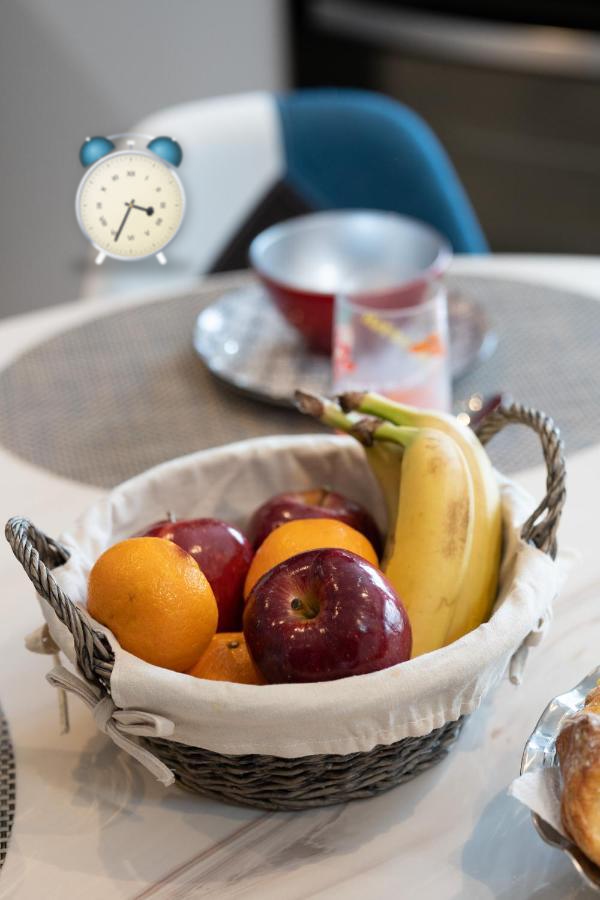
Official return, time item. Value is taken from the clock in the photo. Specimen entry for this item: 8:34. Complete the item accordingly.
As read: 3:34
